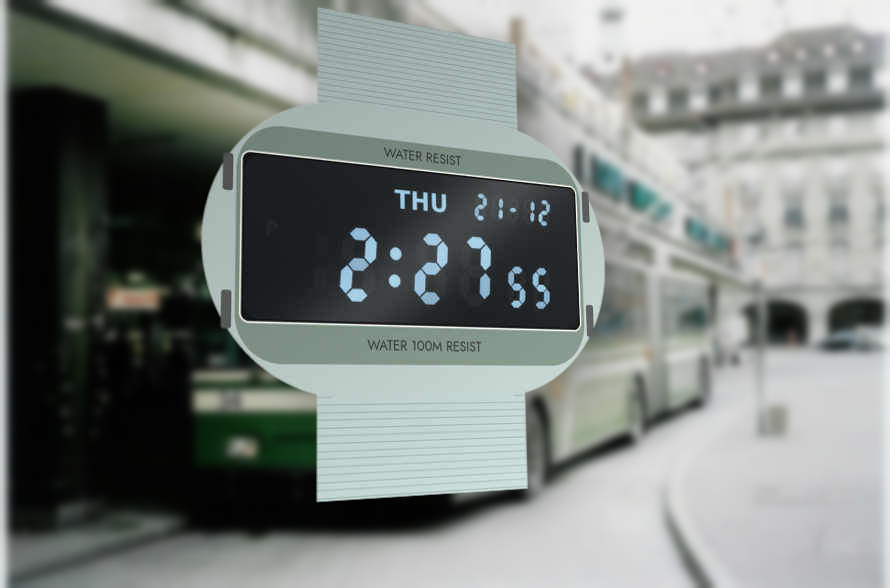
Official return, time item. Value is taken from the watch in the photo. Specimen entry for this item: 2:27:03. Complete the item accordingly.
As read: 2:27:55
